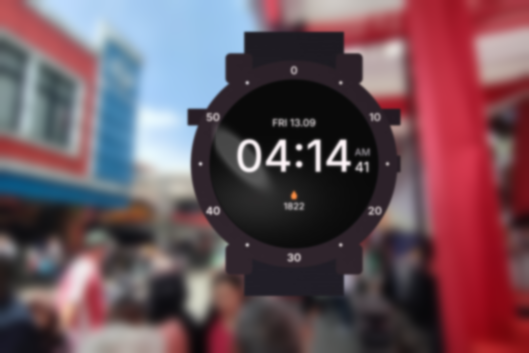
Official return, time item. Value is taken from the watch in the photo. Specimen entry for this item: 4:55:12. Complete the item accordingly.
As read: 4:14:41
